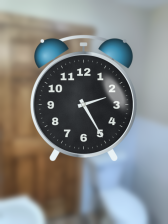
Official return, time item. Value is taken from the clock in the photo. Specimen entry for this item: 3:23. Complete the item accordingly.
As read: 2:25
